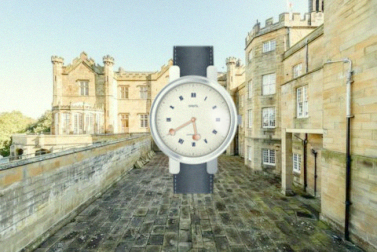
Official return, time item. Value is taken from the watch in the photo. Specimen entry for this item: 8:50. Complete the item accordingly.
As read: 5:40
